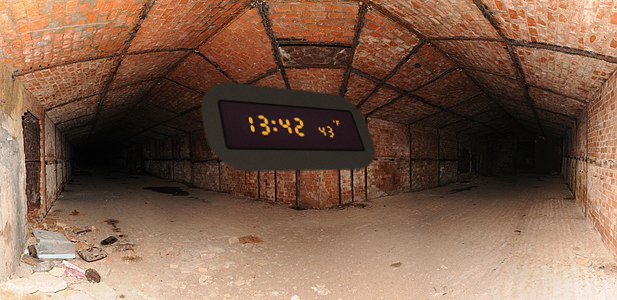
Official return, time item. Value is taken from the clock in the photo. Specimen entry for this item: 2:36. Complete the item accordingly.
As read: 13:42
